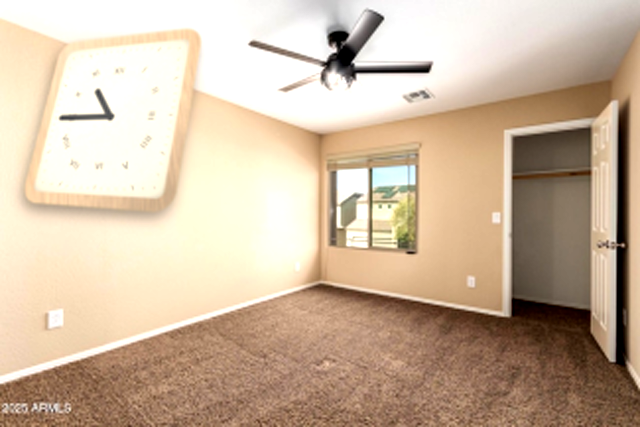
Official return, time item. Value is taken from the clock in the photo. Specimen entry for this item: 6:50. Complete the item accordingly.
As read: 10:45
